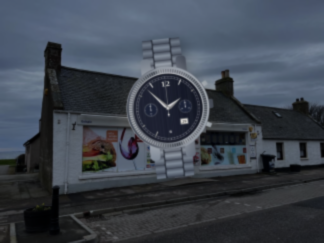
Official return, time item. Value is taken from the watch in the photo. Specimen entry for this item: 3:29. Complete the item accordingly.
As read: 1:53
